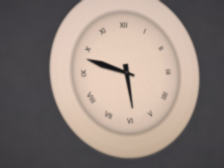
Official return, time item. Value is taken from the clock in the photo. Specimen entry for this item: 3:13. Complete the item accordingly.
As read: 5:48
